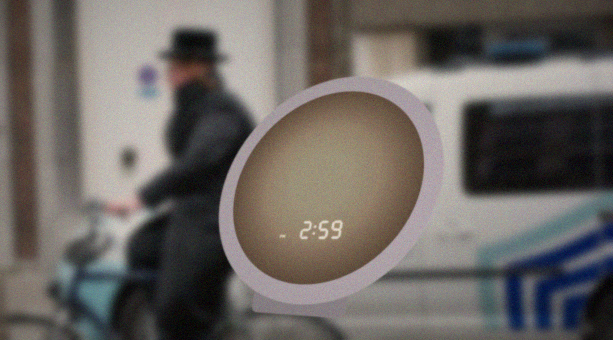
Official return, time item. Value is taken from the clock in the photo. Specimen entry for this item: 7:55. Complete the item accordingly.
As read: 2:59
